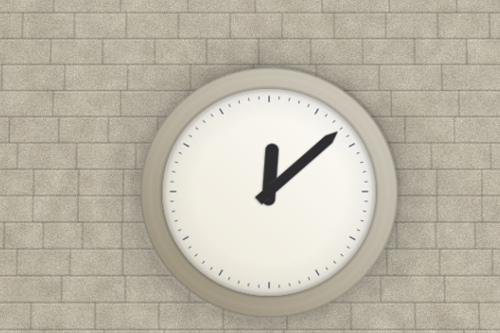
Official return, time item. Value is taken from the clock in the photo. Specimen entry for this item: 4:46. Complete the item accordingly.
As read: 12:08
